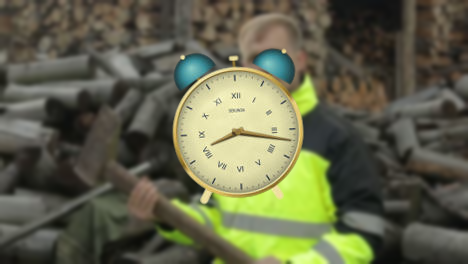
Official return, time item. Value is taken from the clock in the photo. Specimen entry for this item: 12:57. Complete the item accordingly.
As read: 8:17
